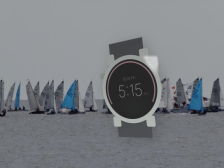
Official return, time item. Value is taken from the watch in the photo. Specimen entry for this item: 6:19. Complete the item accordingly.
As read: 5:15
